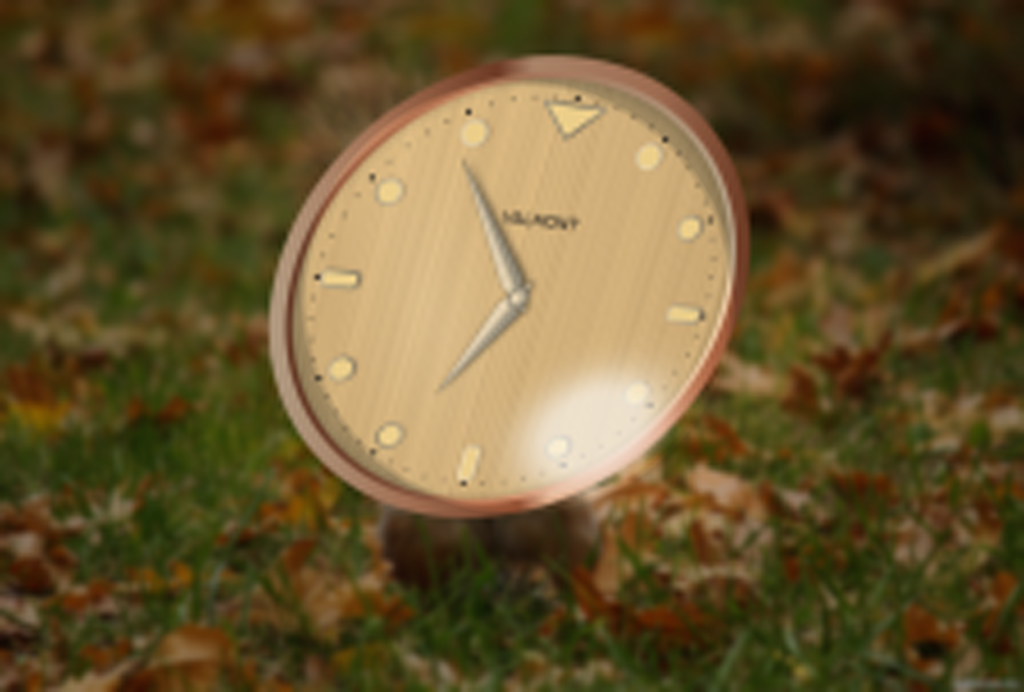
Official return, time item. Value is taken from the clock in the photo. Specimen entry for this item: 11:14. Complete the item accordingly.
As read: 6:54
